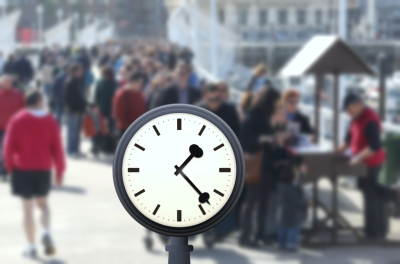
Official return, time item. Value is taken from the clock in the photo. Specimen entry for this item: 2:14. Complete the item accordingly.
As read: 1:23
